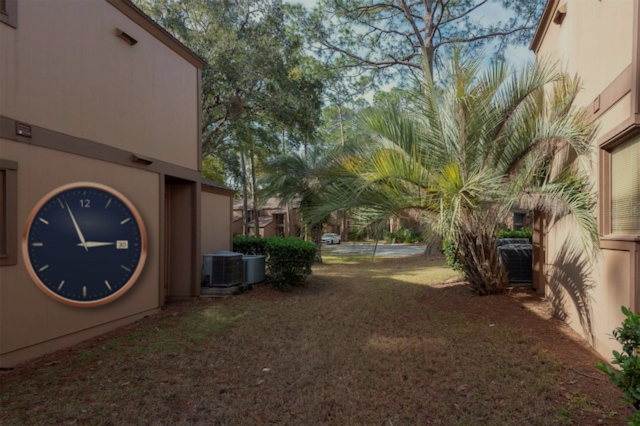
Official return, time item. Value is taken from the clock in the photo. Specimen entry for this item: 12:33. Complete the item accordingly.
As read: 2:56
